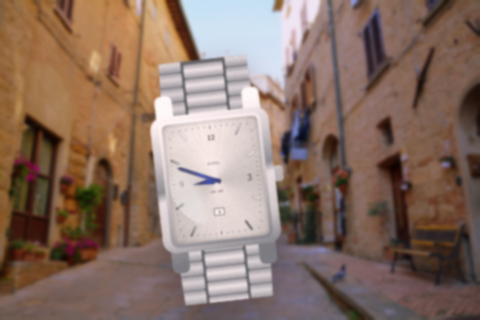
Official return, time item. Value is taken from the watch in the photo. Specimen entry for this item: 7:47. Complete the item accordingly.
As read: 8:49
